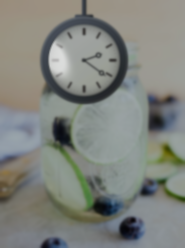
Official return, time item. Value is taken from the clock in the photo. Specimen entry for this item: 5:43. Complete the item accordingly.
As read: 2:21
